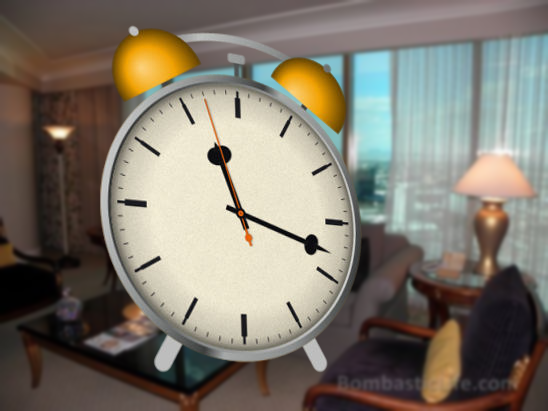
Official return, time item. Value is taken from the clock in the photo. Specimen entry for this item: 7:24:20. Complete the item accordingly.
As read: 11:17:57
